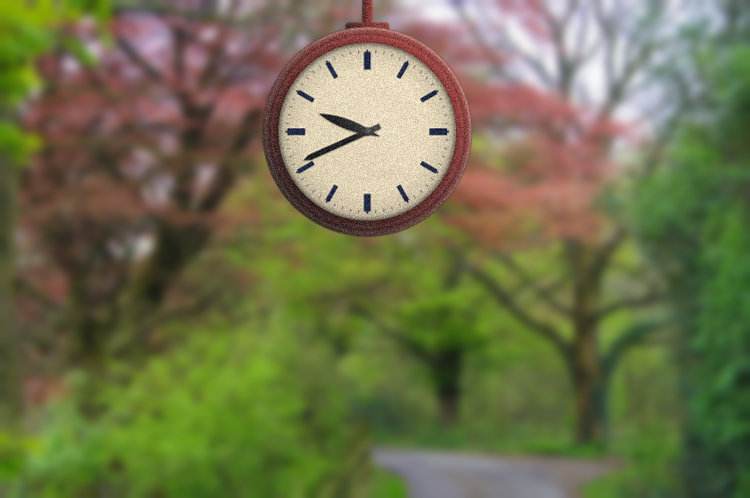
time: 9:41
